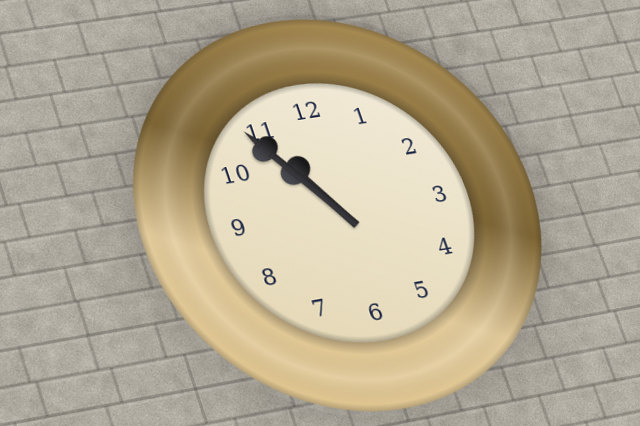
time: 10:54
